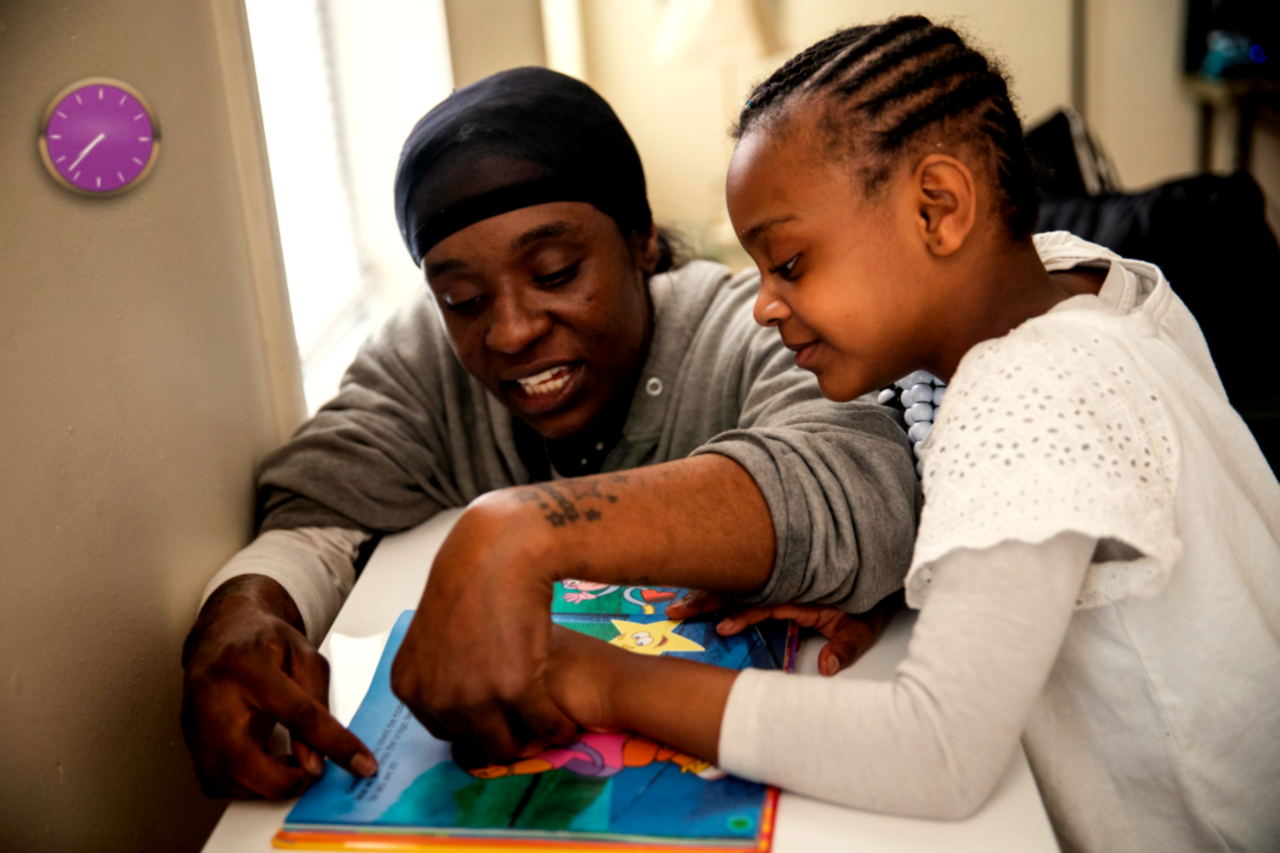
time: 7:37
